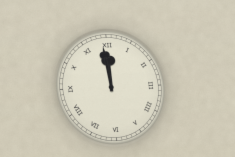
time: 11:59
